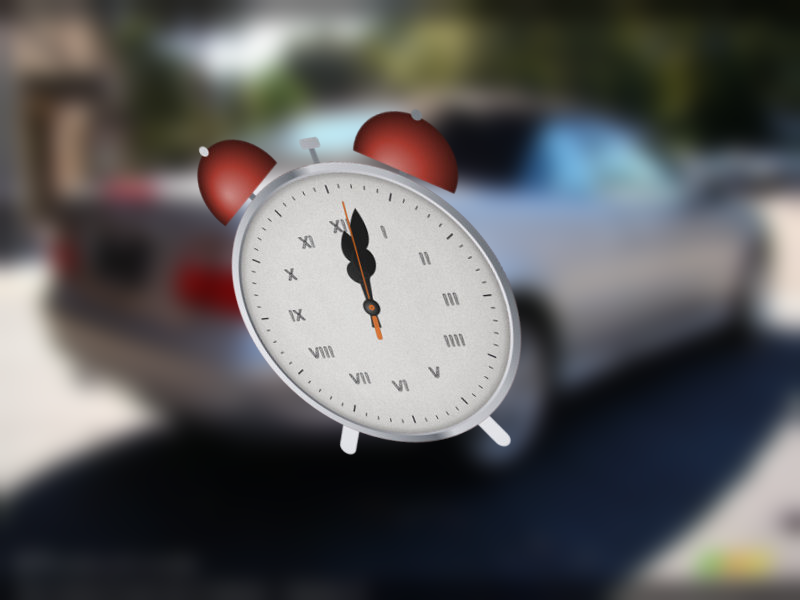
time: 12:02:01
